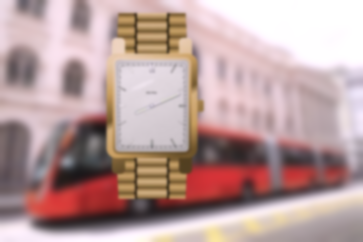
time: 8:11
